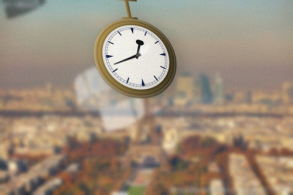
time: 12:42
